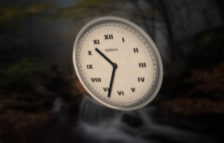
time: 10:34
